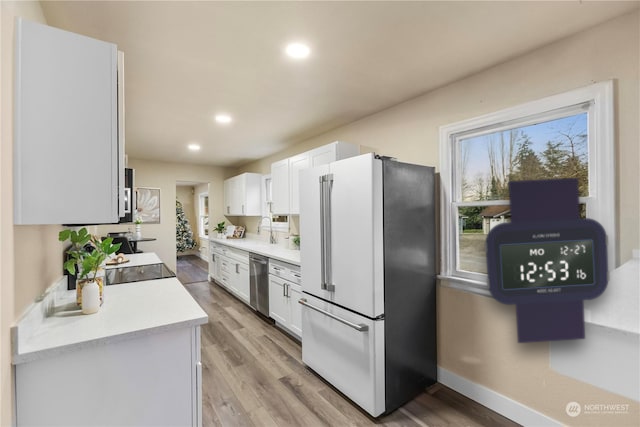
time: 12:53:16
